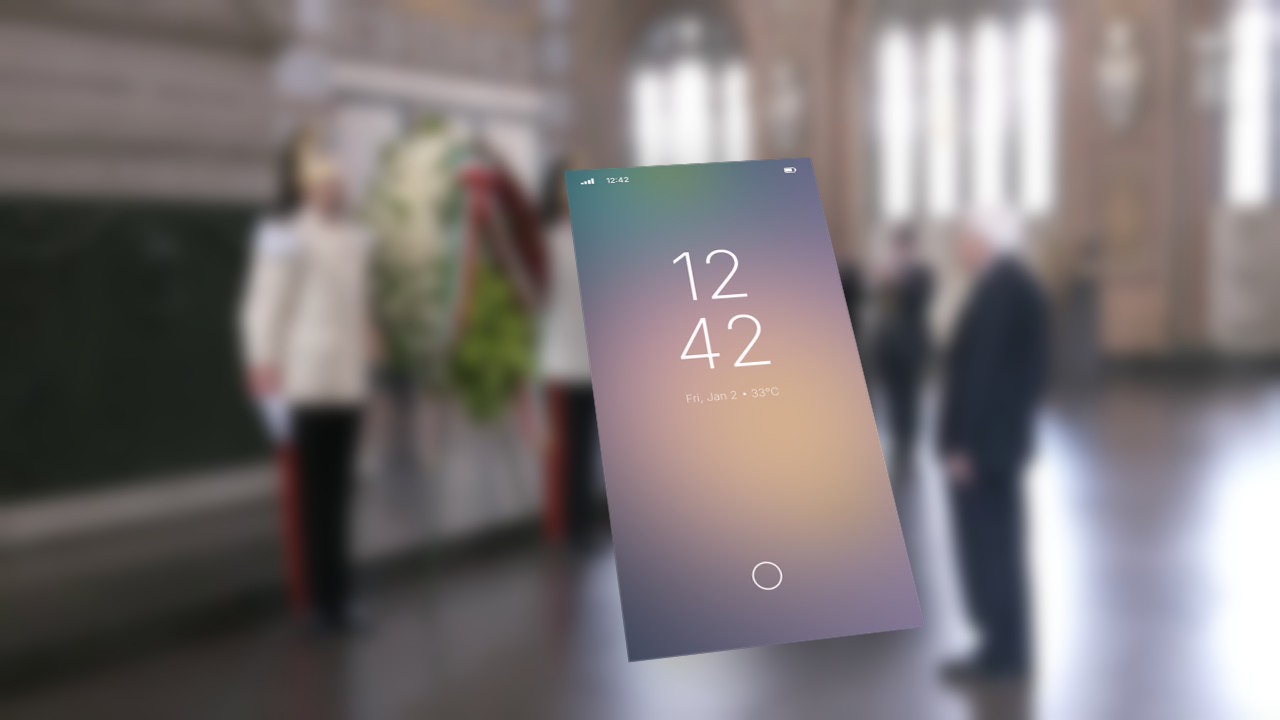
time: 12:42
